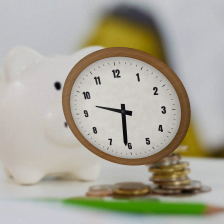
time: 9:31
